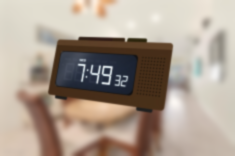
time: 7:49
